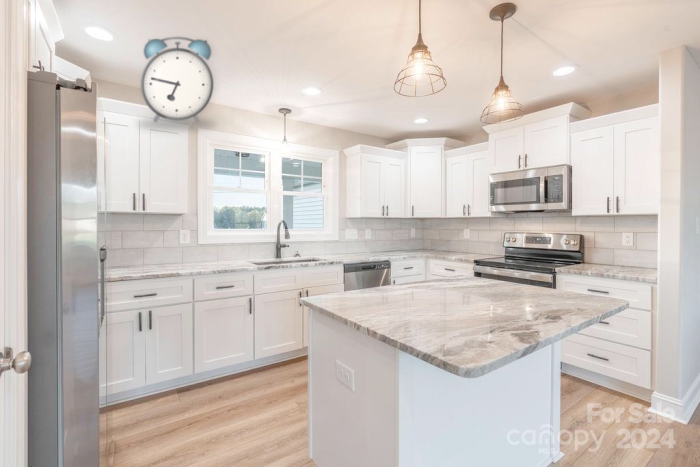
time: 6:47
